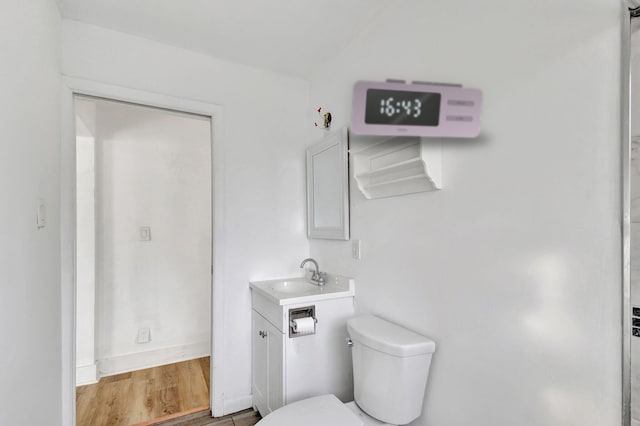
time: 16:43
